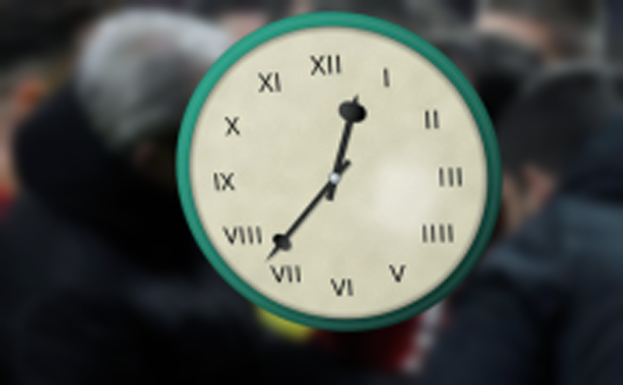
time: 12:37
